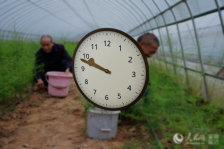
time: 9:48
